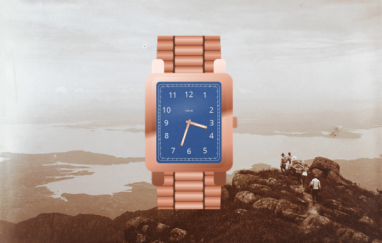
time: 3:33
